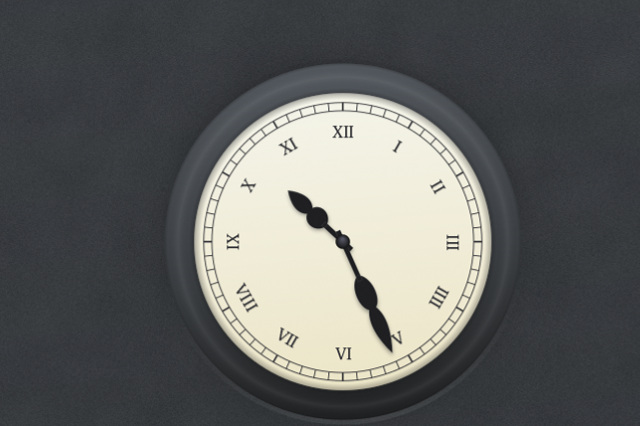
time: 10:26
